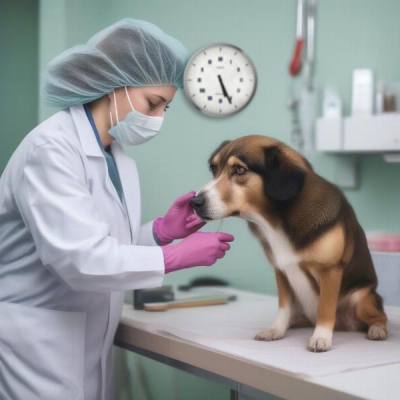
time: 5:26
